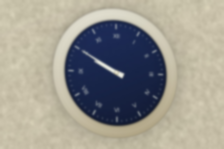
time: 9:50
